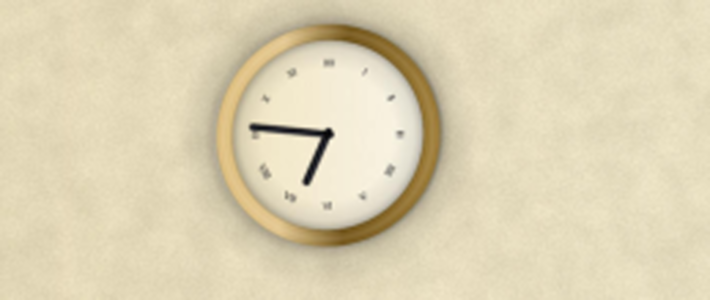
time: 6:46
